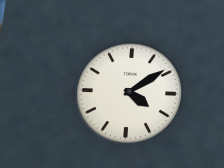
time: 4:09
